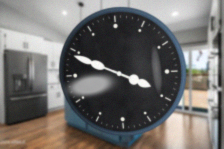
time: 3:49
